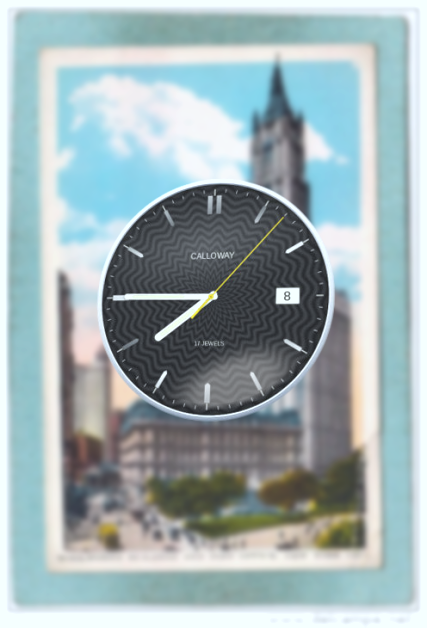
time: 7:45:07
